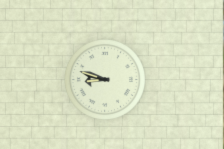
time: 8:48
